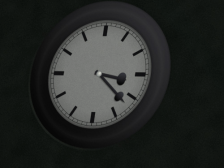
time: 3:22
